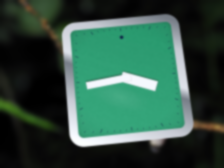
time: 3:44
